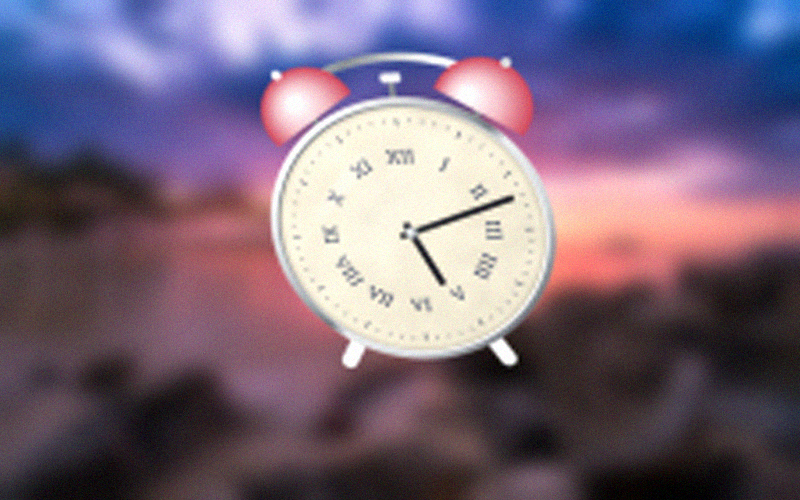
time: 5:12
